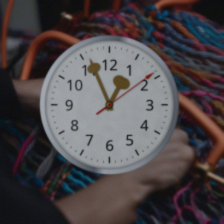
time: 12:56:09
